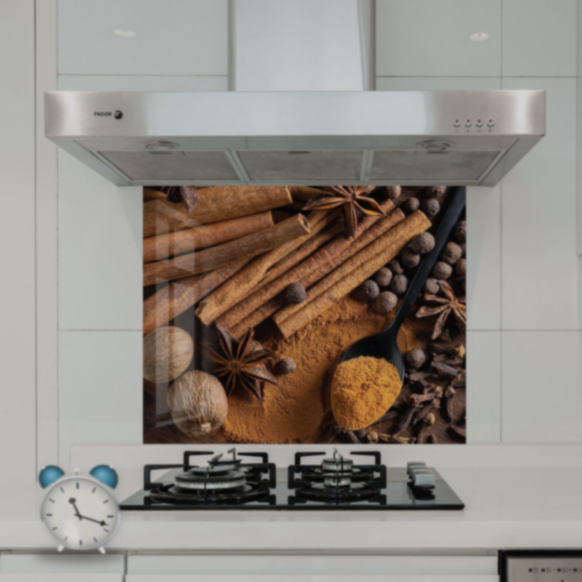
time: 11:18
